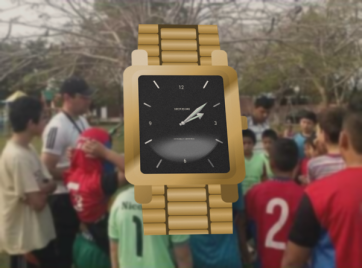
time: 2:08
